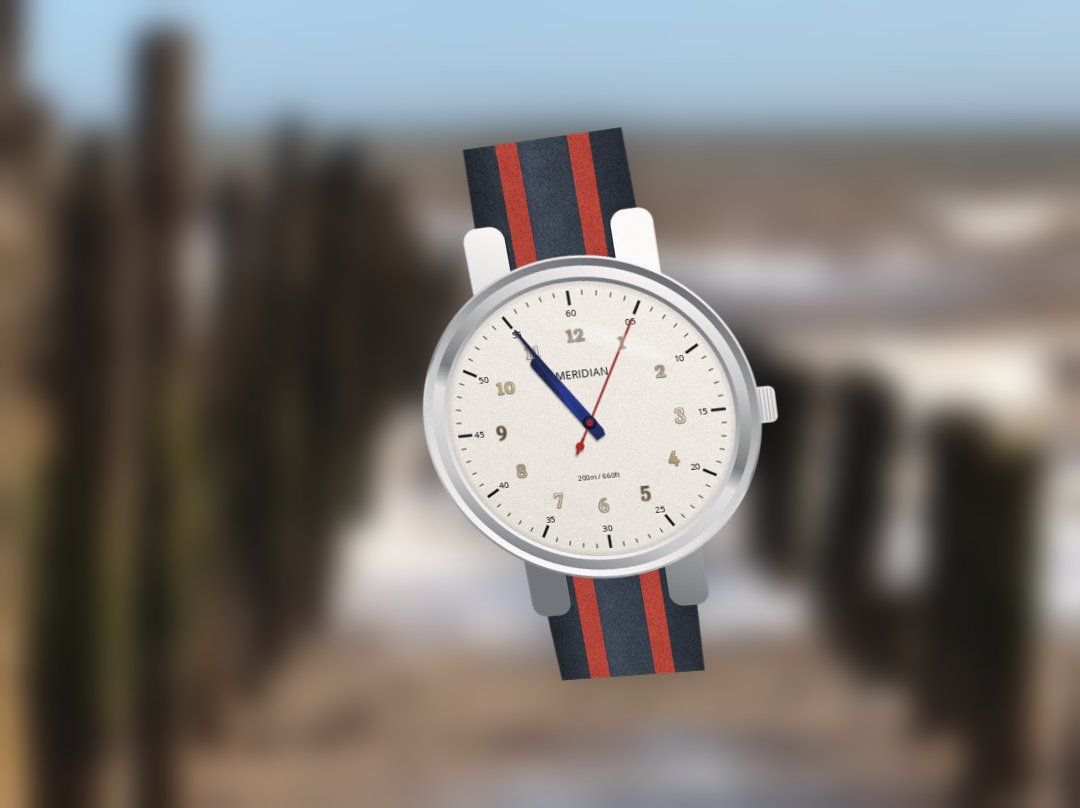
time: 10:55:05
